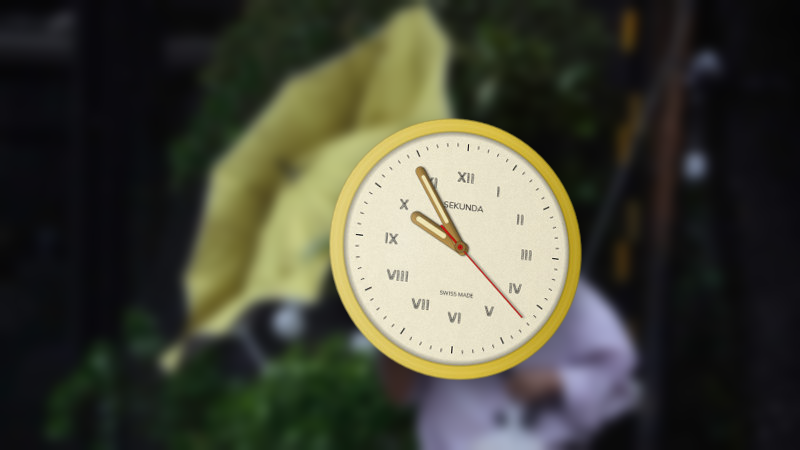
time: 9:54:22
